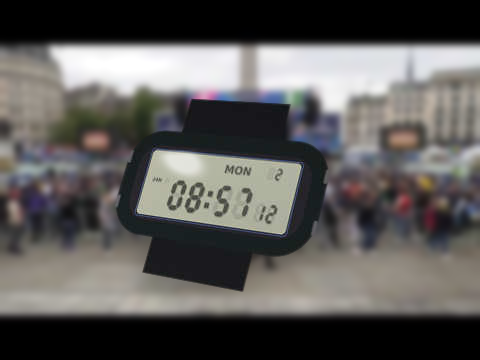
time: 8:57:12
